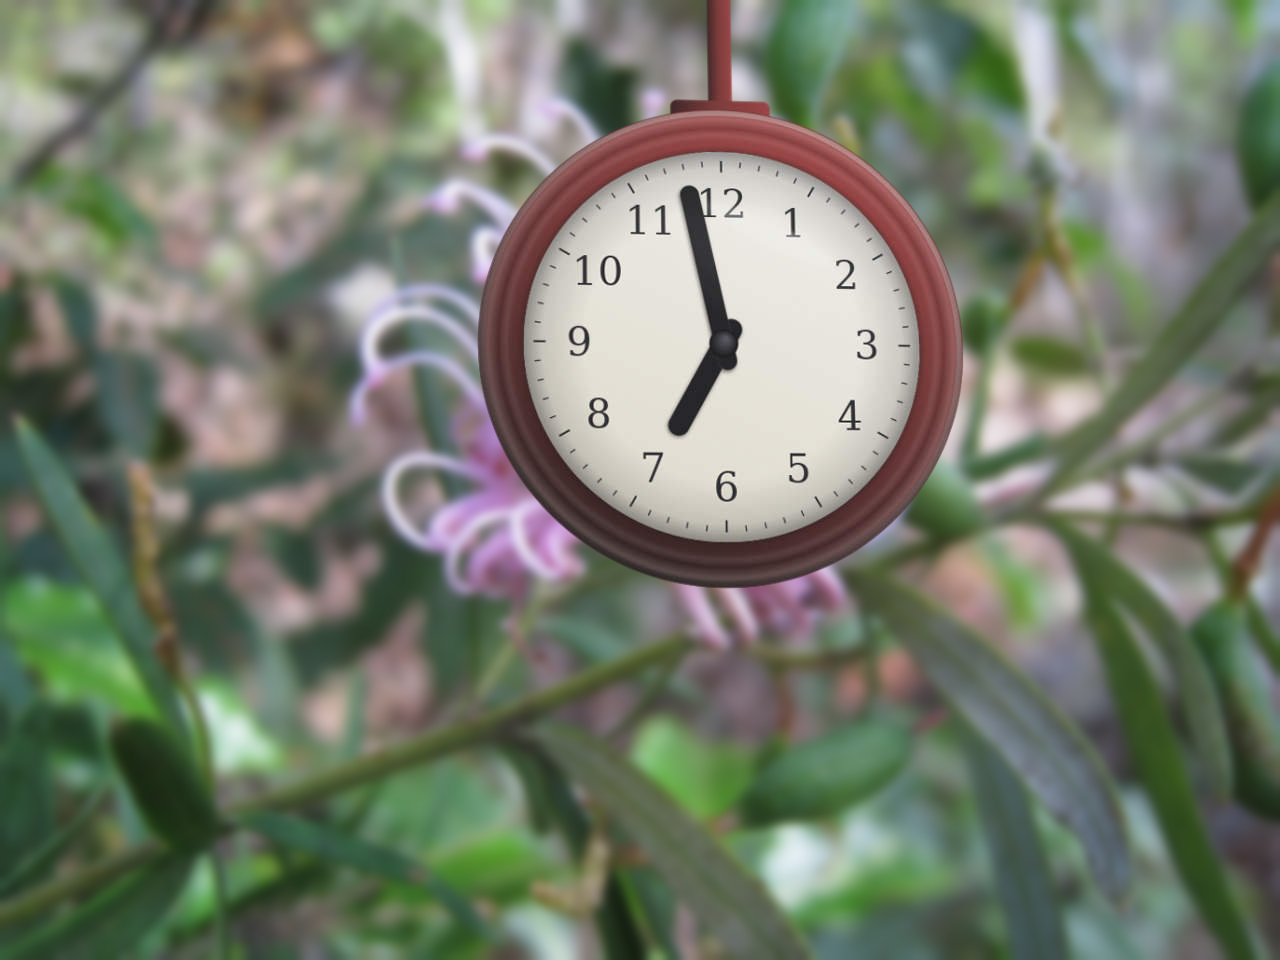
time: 6:58
